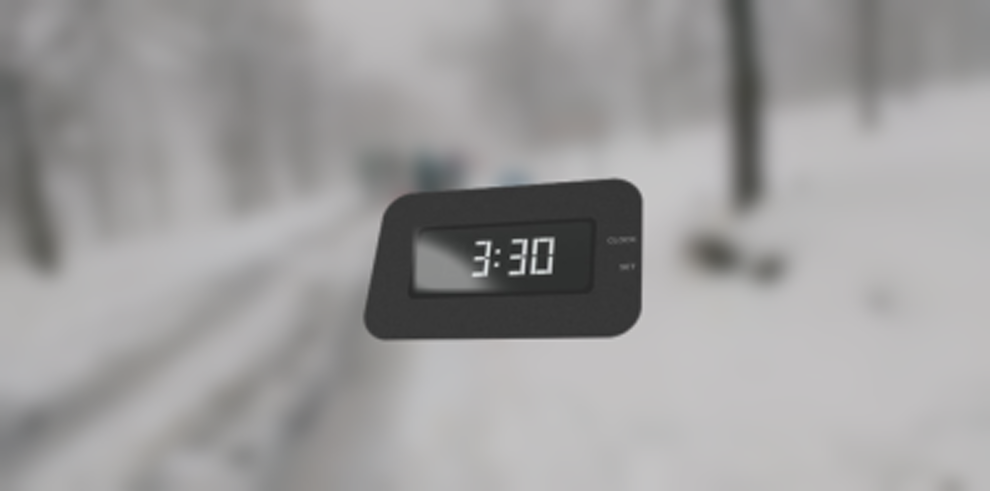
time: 3:30
